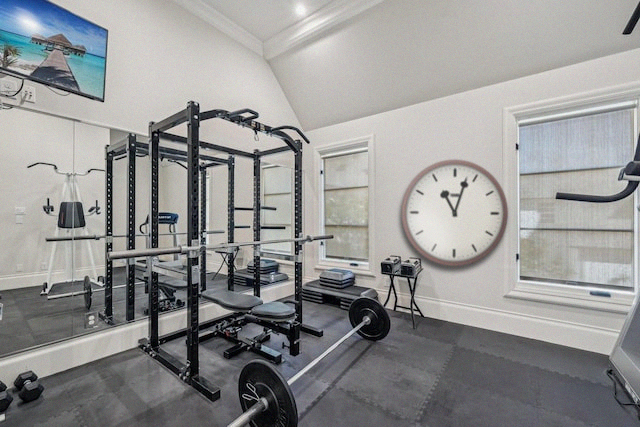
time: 11:03
